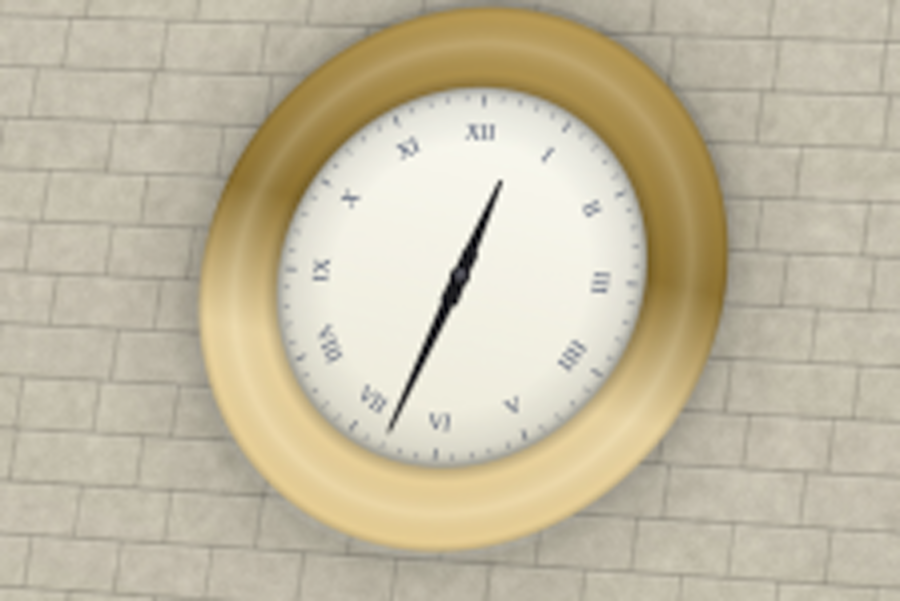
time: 12:33
